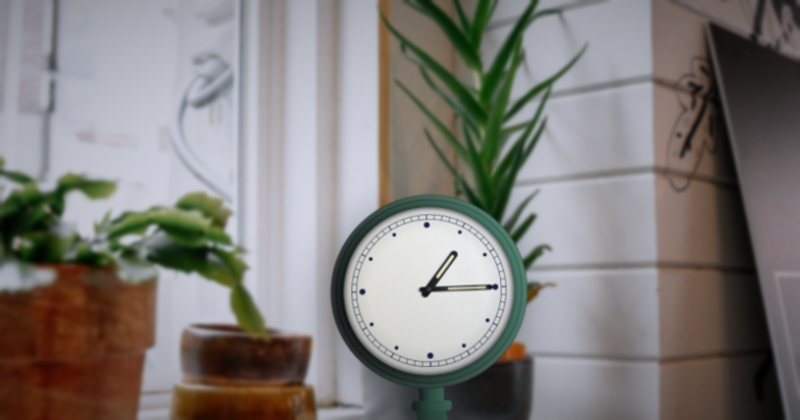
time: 1:15
